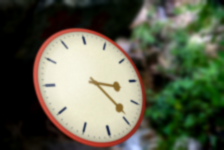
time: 3:24
